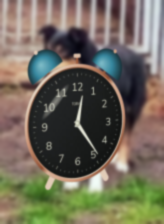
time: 12:24
